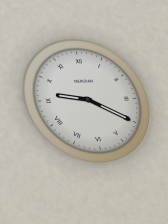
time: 9:20
